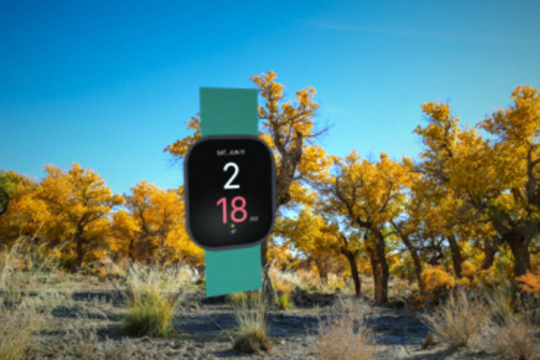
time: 2:18
